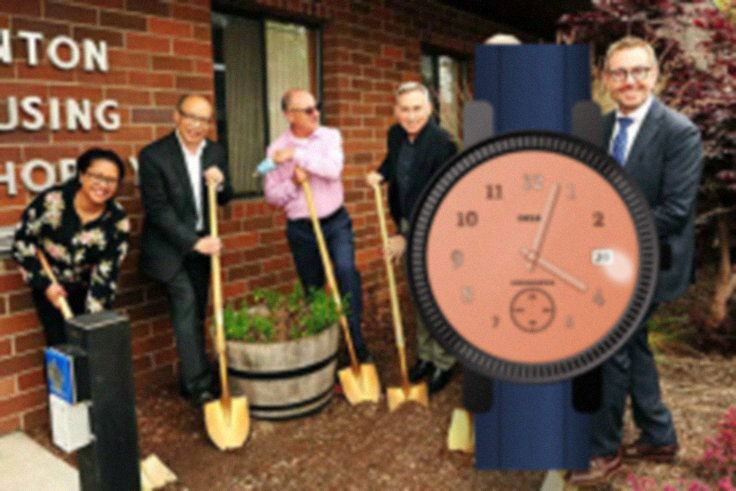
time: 4:03
